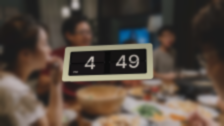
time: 4:49
